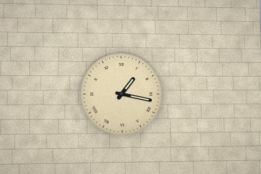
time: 1:17
